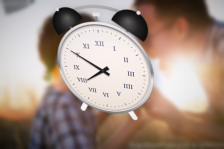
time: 7:50
